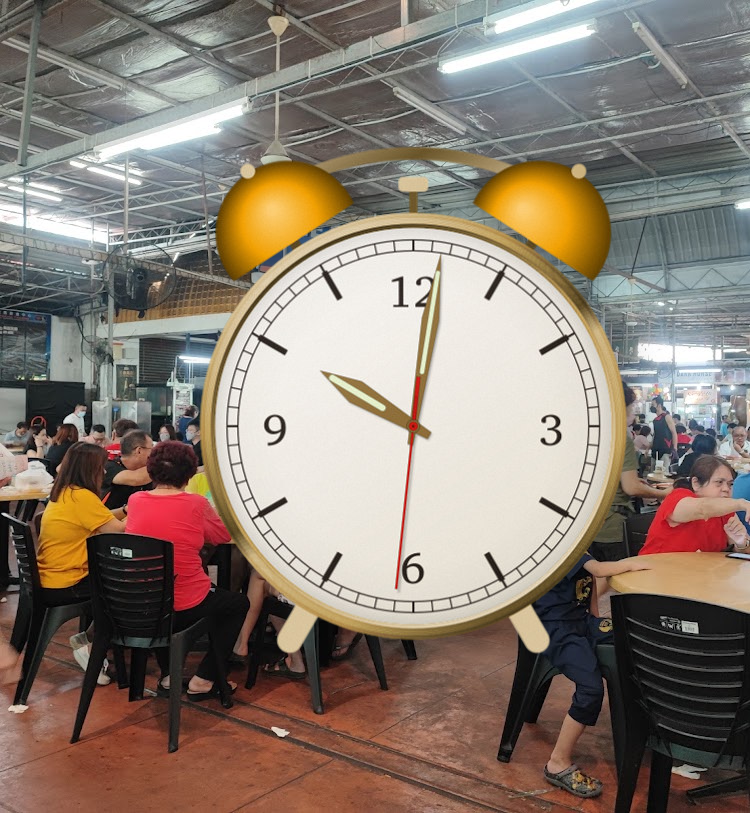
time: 10:01:31
